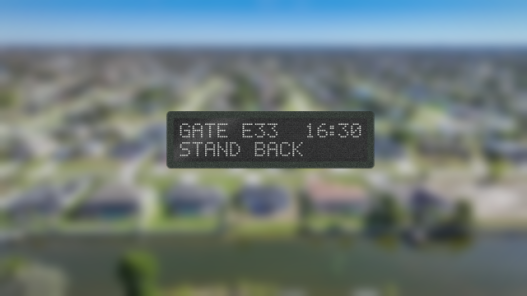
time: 16:30
